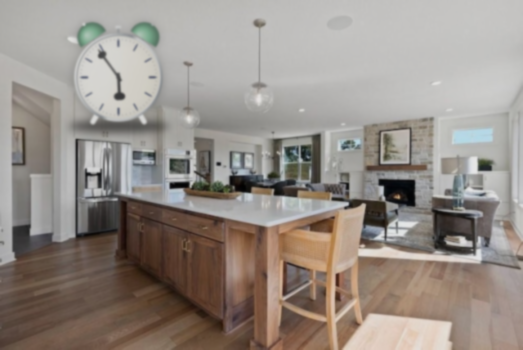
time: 5:54
